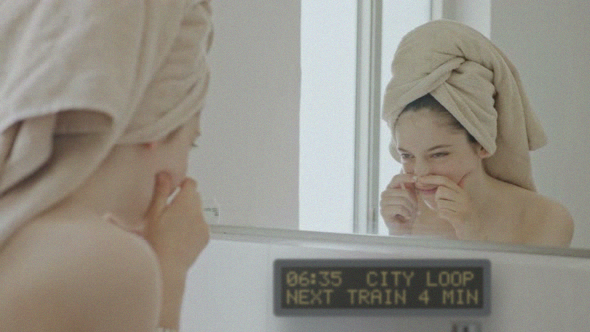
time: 6:35
